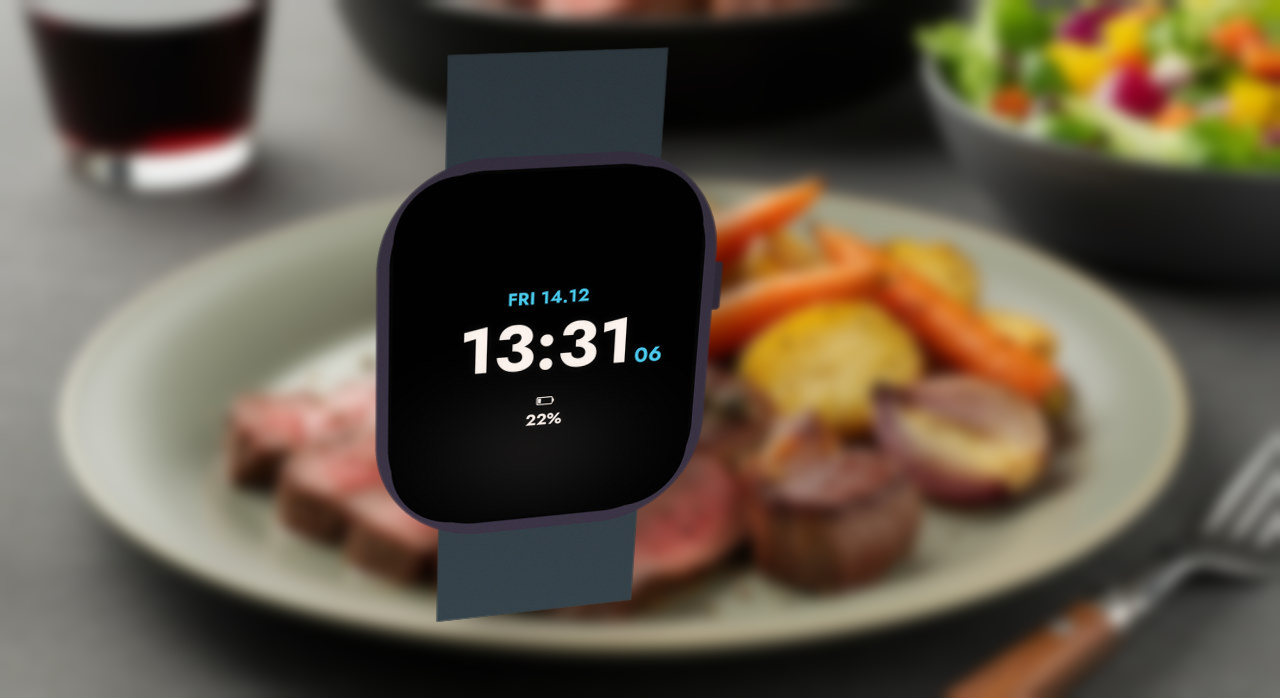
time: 13:31:06
